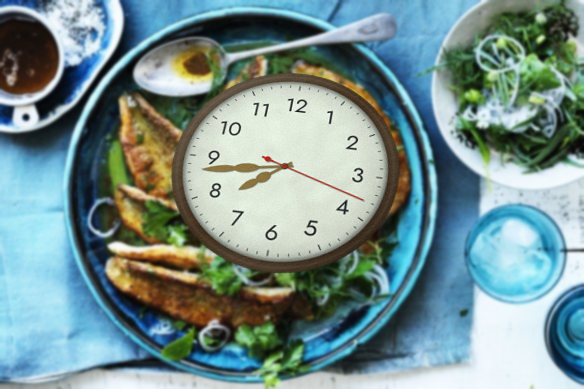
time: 7:43:18
